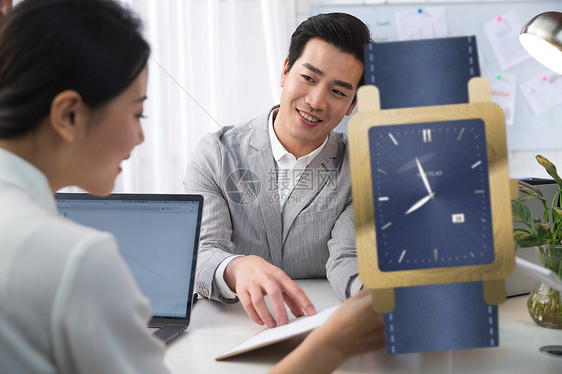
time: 7:57
